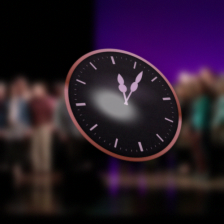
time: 12:07
